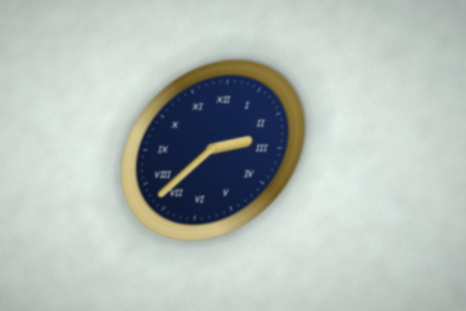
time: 2:37
